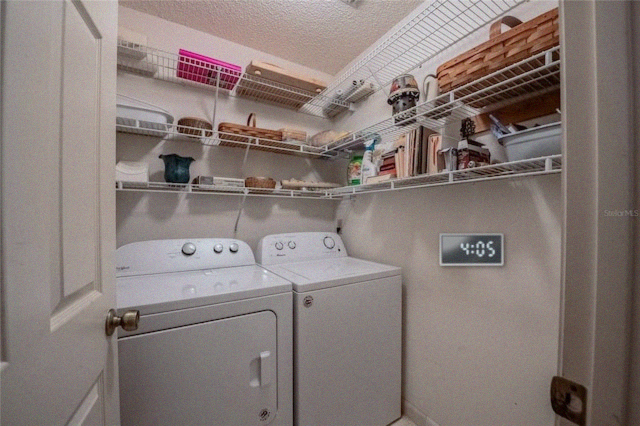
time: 4:05
